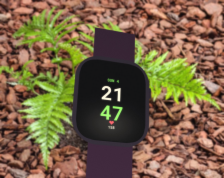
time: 21:47
